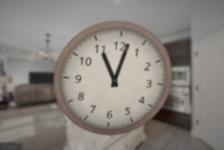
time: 11:02
